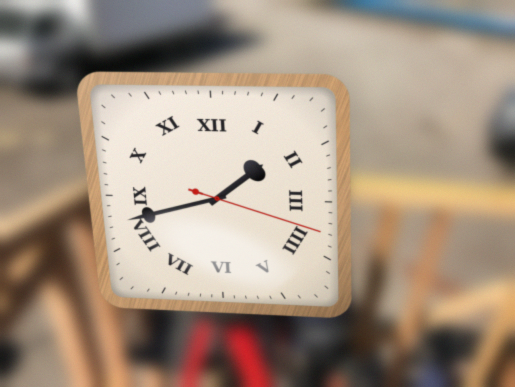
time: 1:42:18
